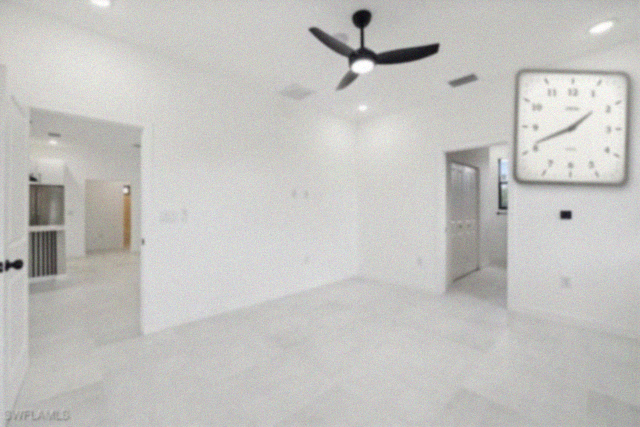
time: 1:41
